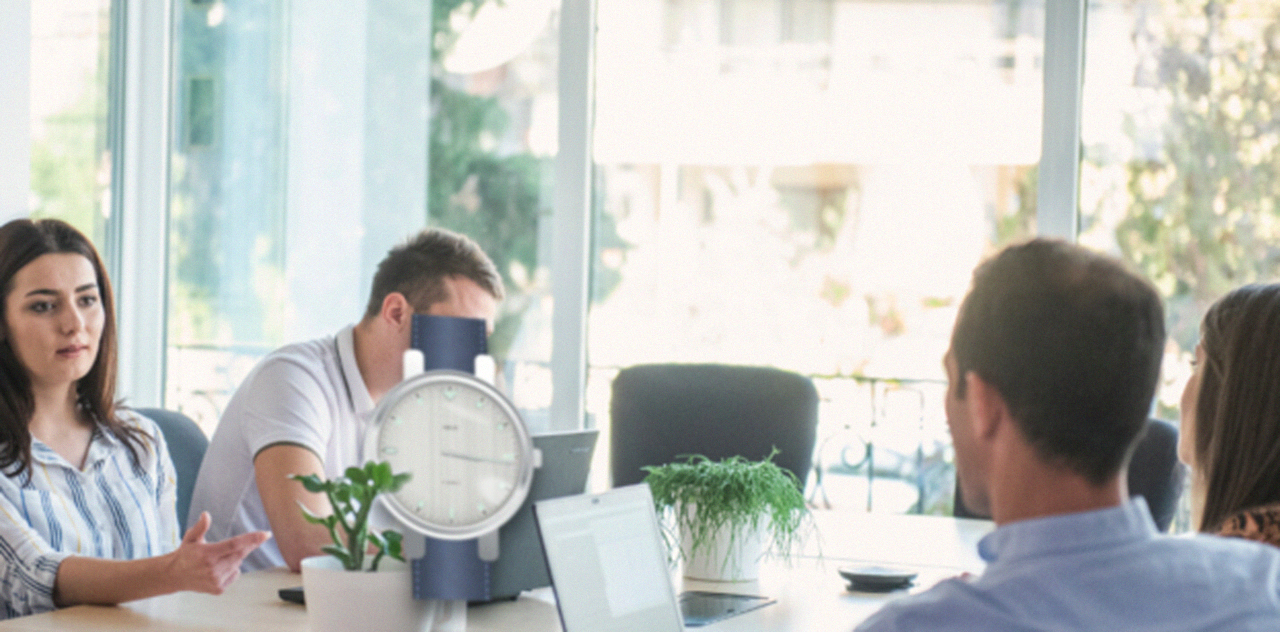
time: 3:16
